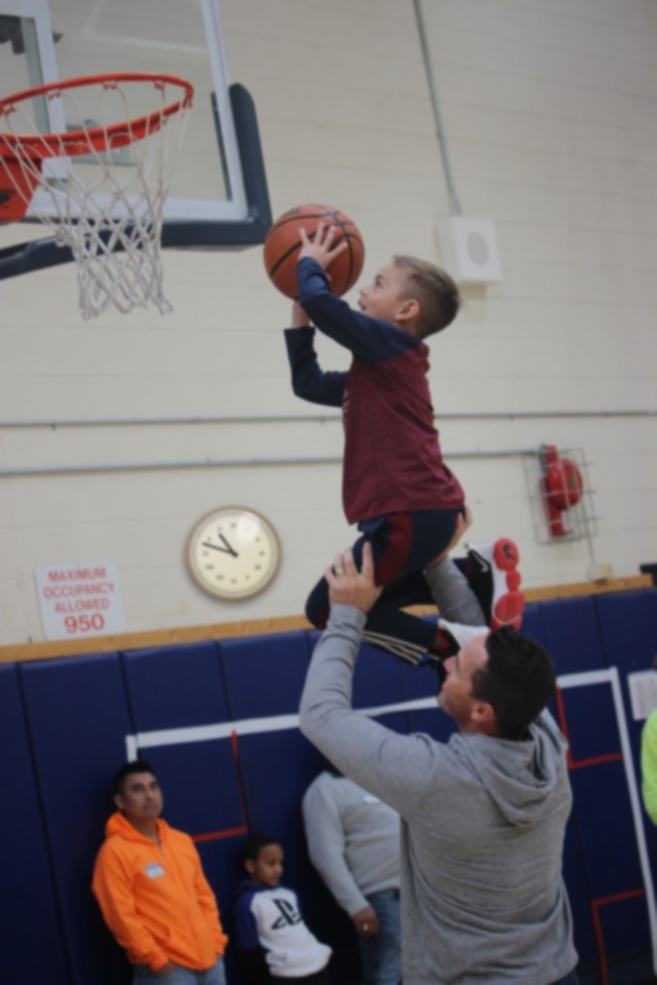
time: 10:48
